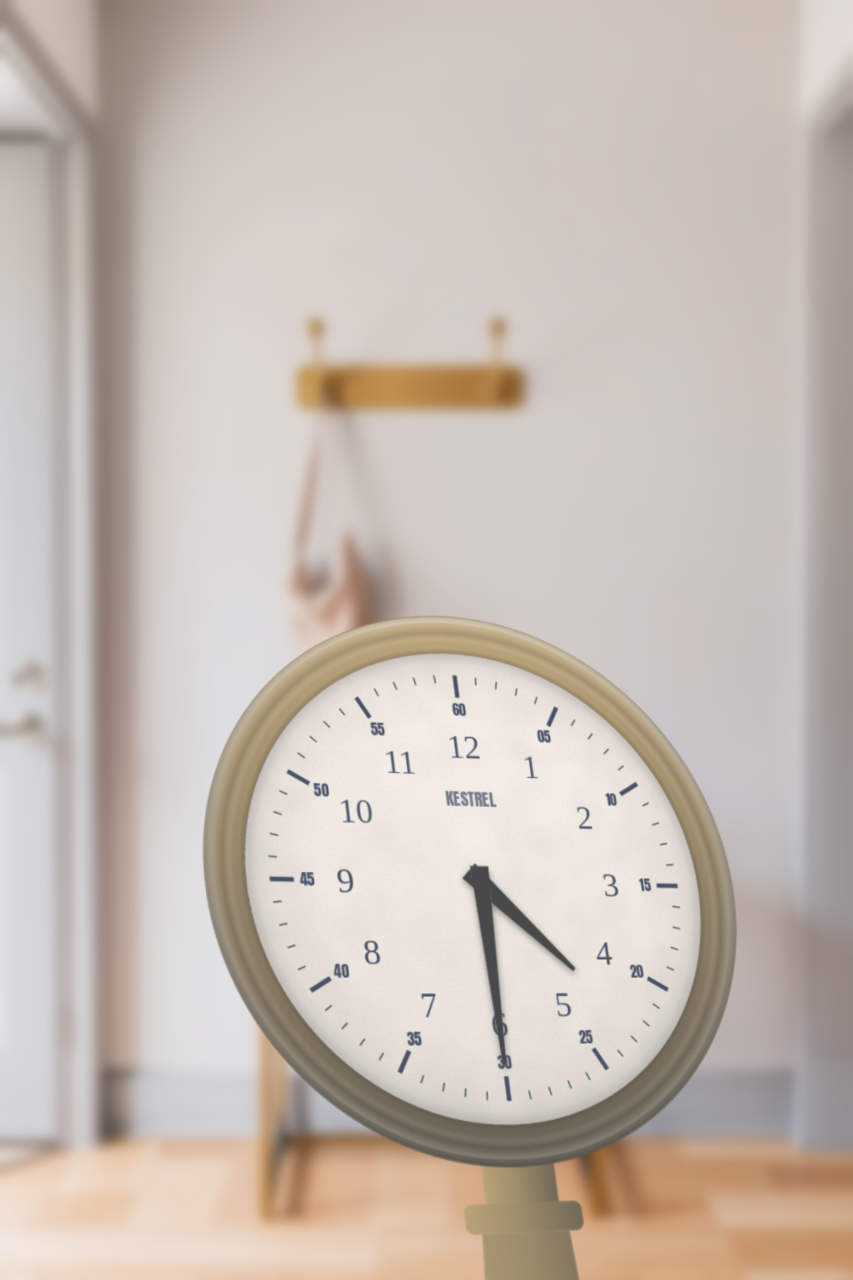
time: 4:30
